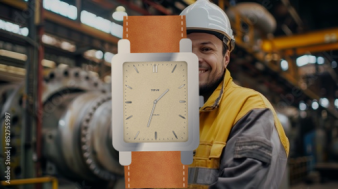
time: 1:33
